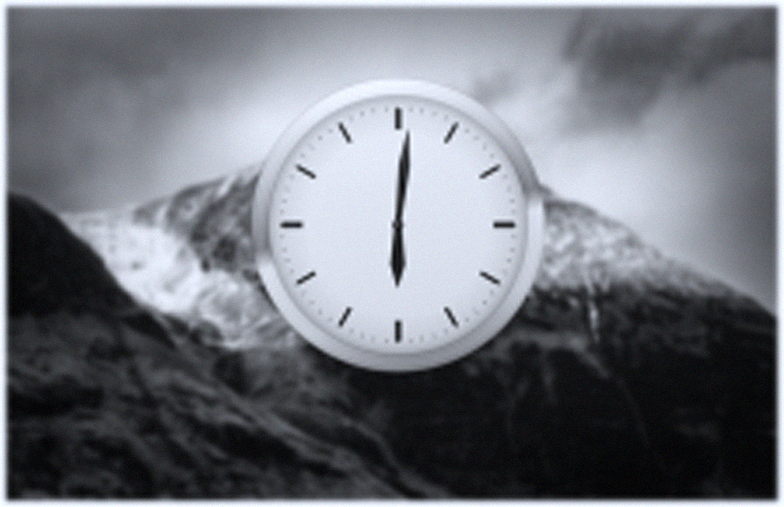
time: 6:01
